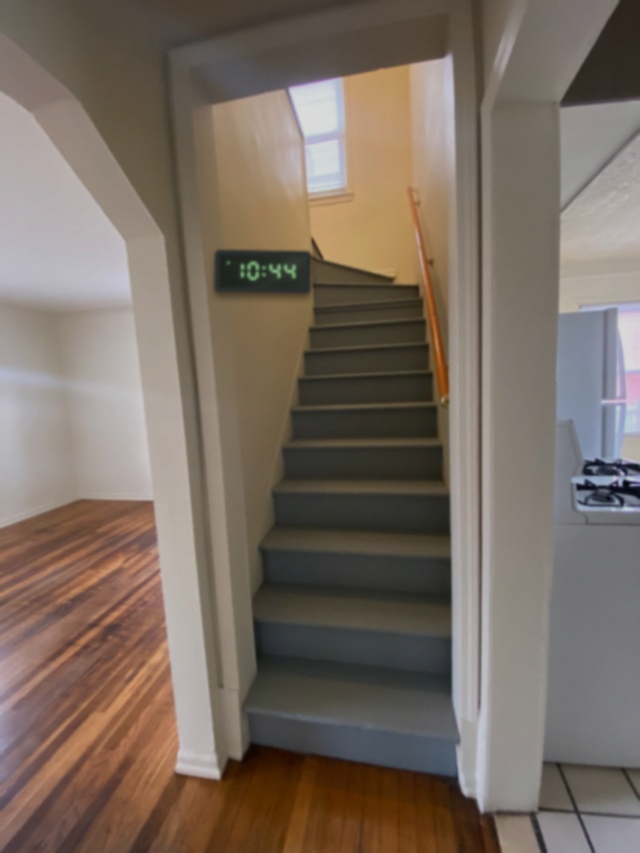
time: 10:44
